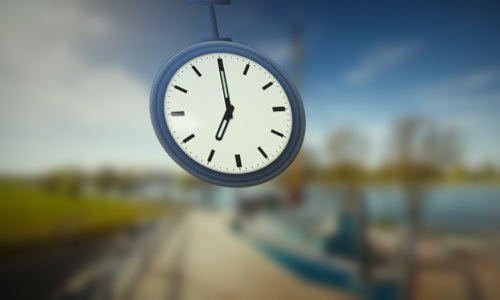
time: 7:00
